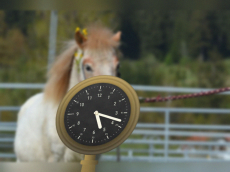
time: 5:18
